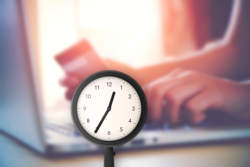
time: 12:35
